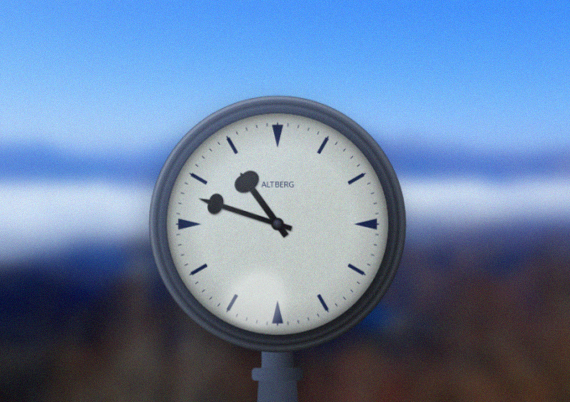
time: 10:48
